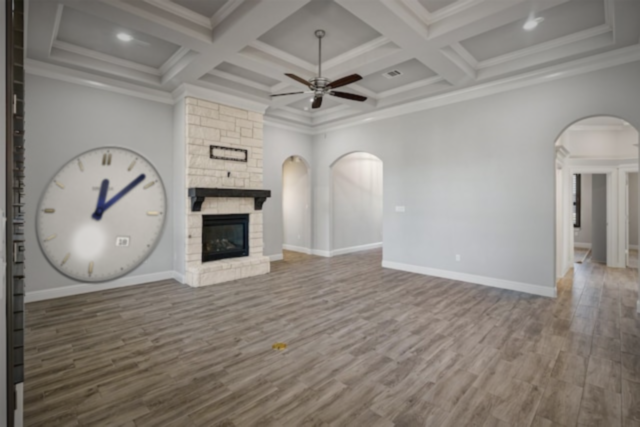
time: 12:08
